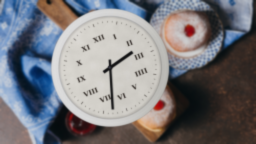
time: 2:33
